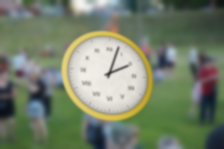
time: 2:03
